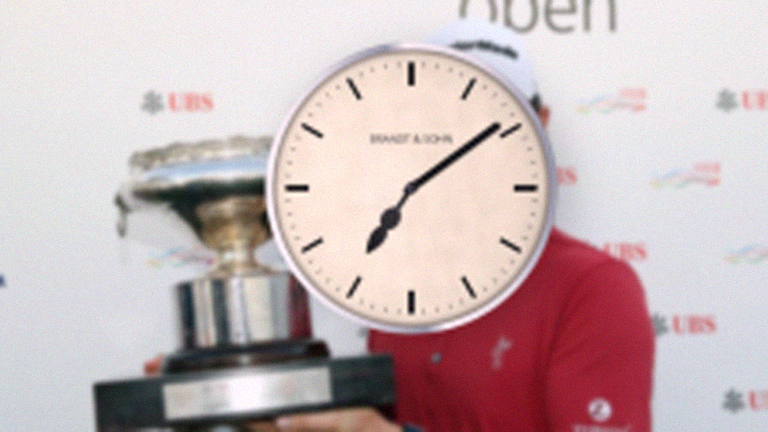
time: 7:09
